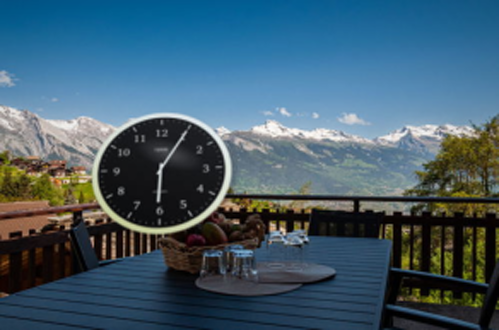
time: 6:05
